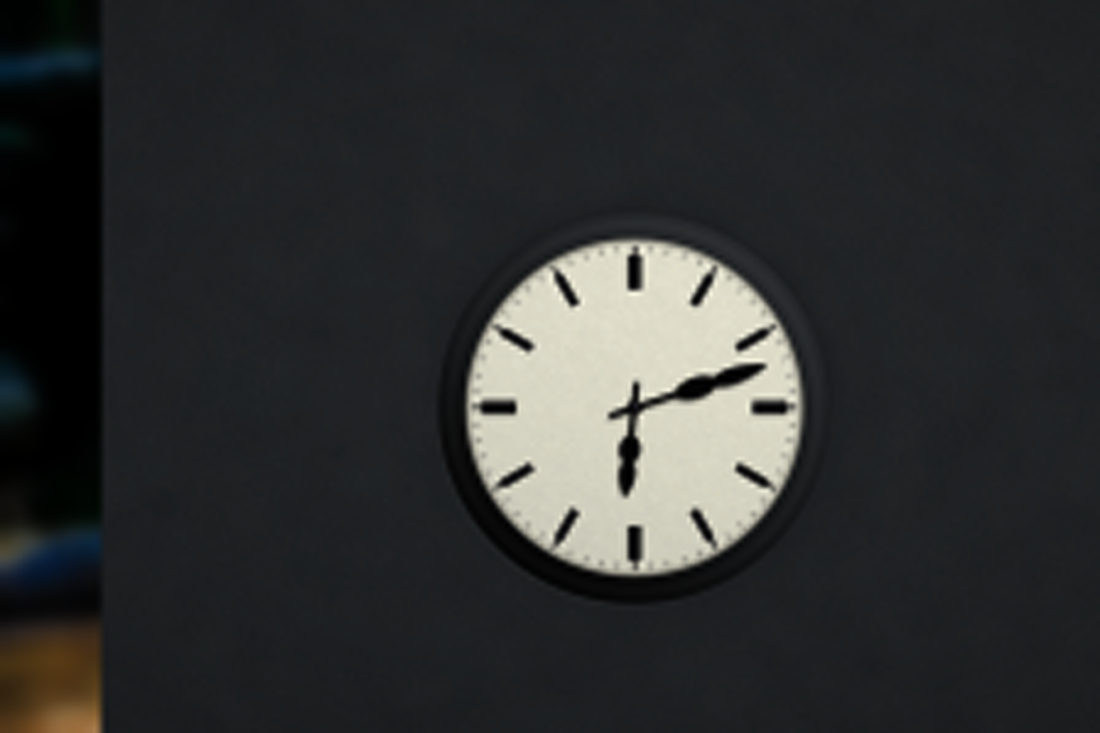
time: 6:12
